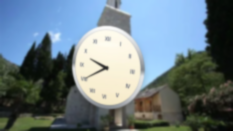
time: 9:40
